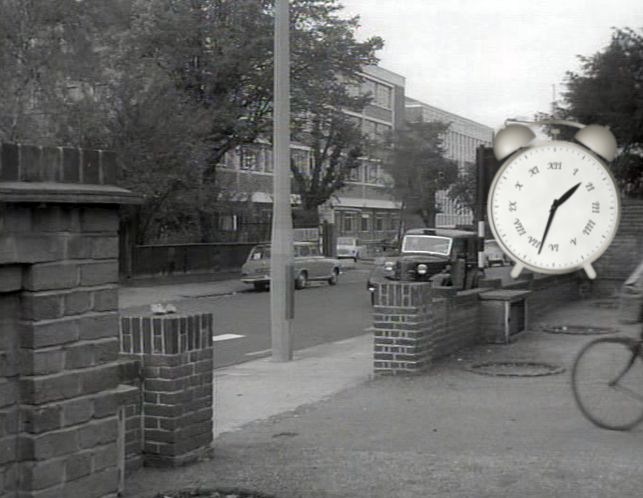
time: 1:33
